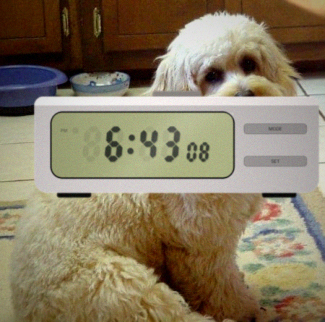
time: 6:43:08
